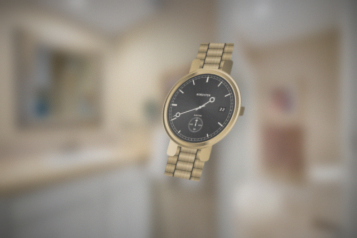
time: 1:41
